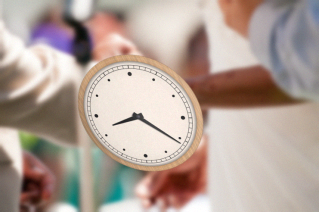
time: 8:21
